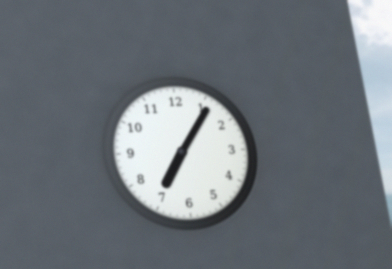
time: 7:06
